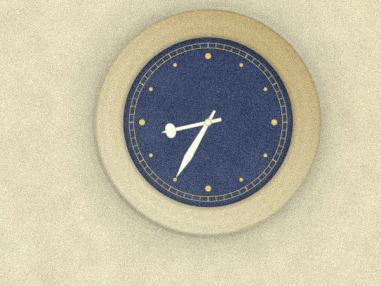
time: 8:35
